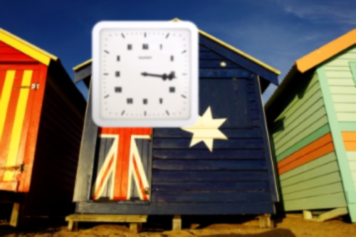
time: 3:16
